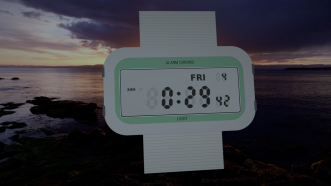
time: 0:29:42
